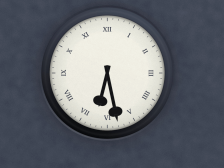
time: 6:28
